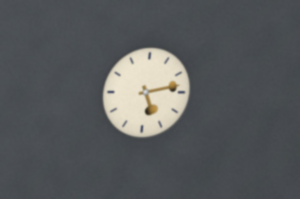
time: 5:13
